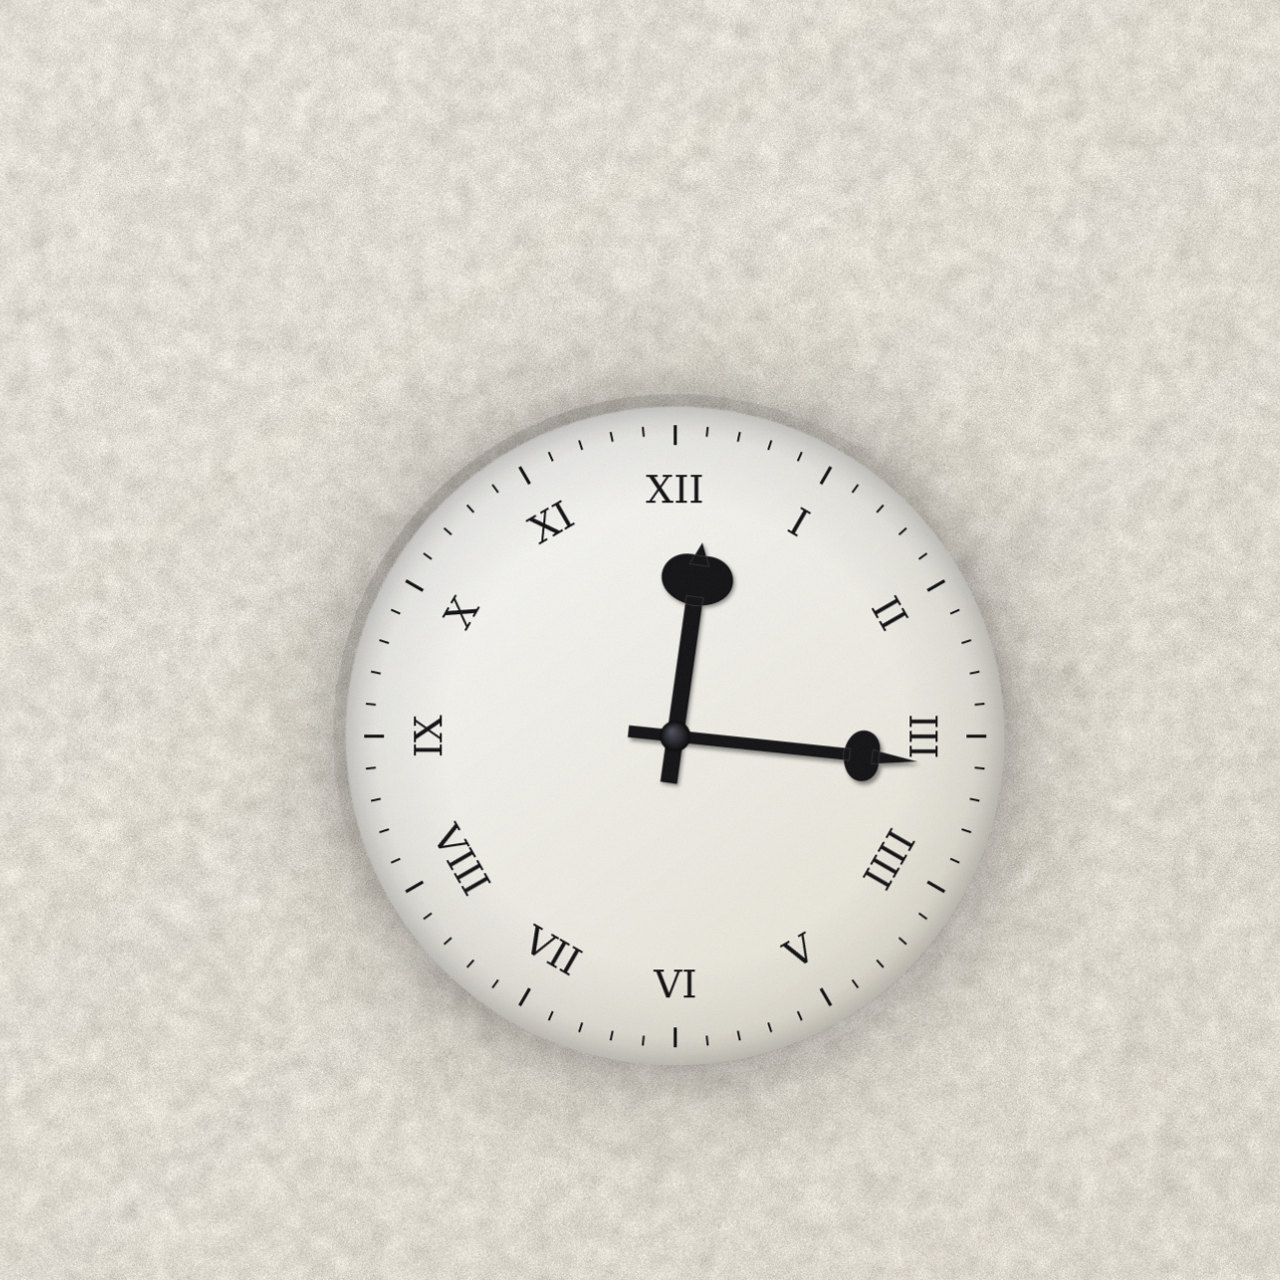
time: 12:16
